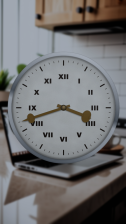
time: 3:42
